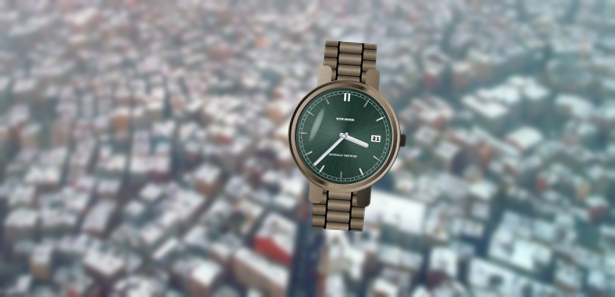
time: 3:37
